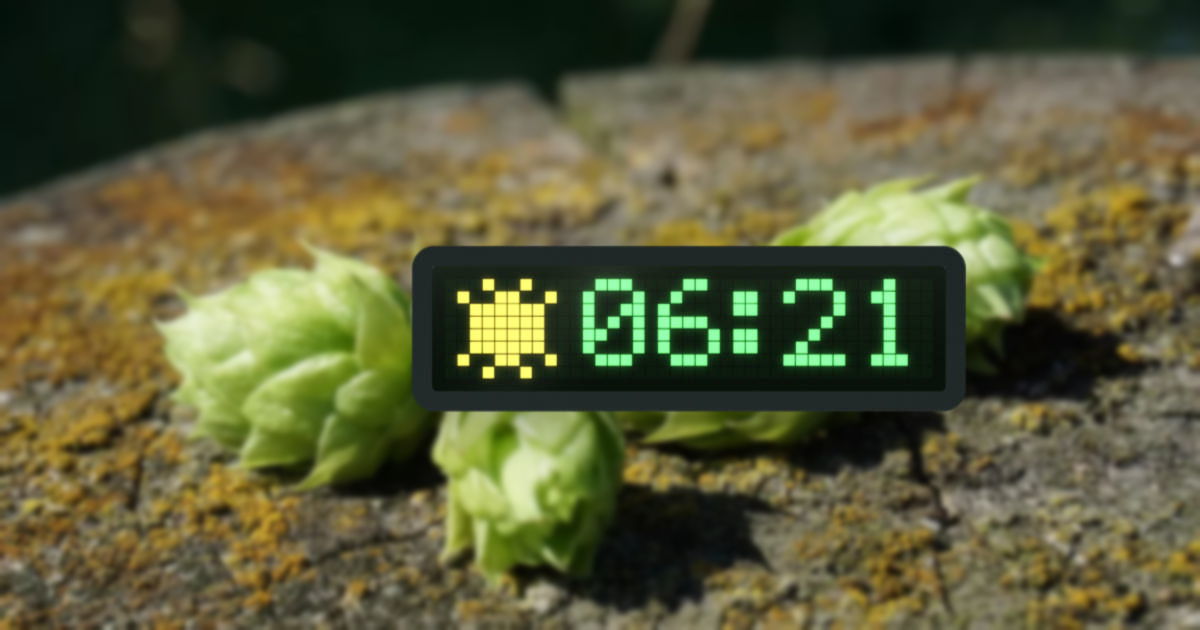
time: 6:21
